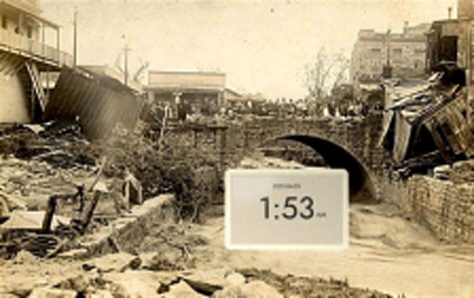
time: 1:53
